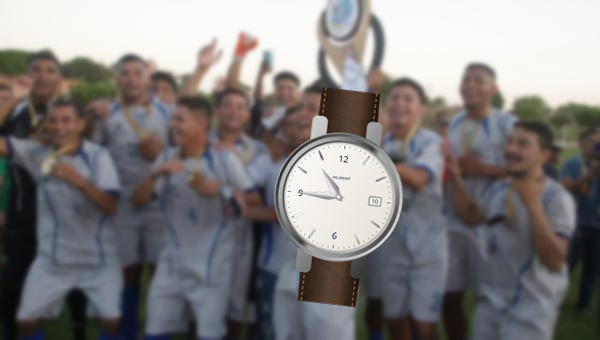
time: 10:45
